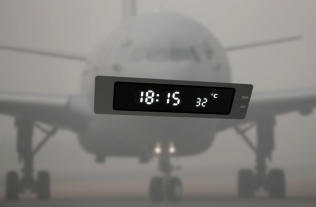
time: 18:15
